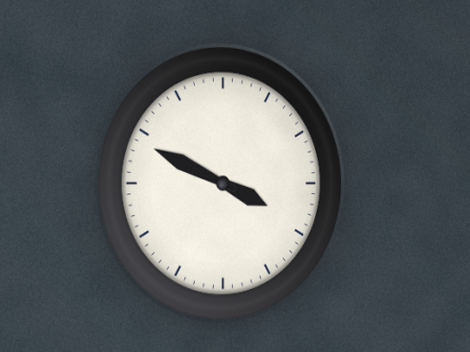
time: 3:49
